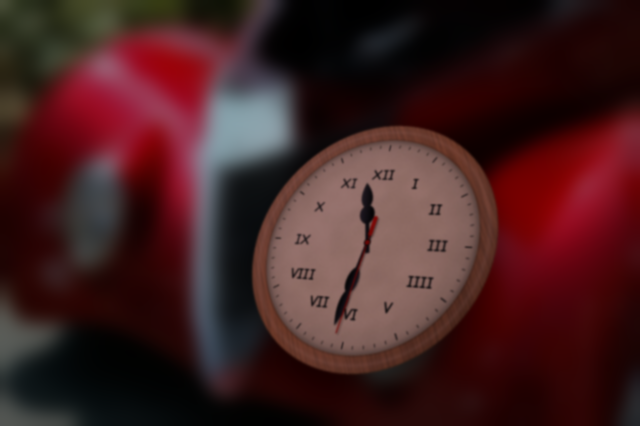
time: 11:31:31
